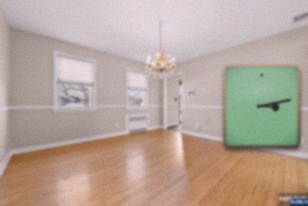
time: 3:13
